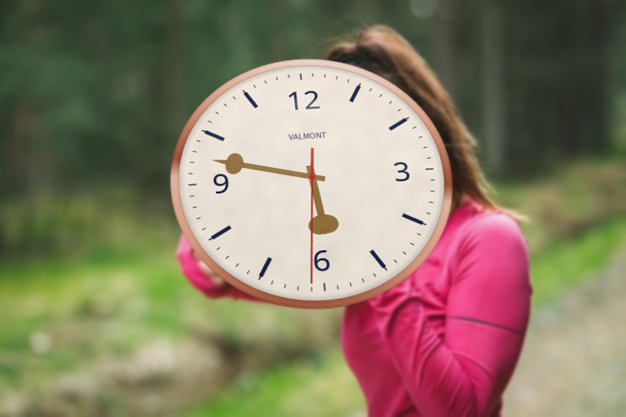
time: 5:47:31
